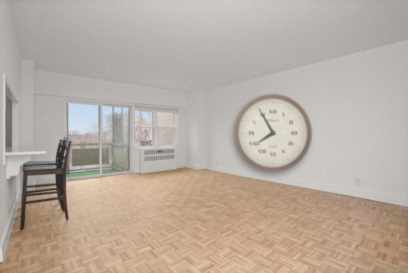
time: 7:55
